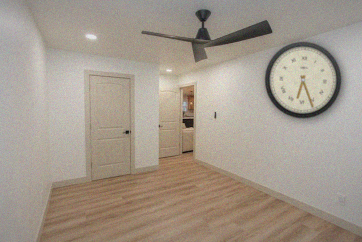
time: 6:26
